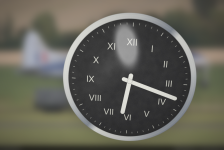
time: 6:18
